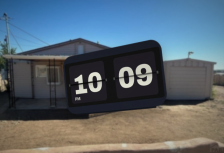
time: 10:09
